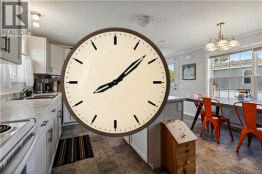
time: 8:08
